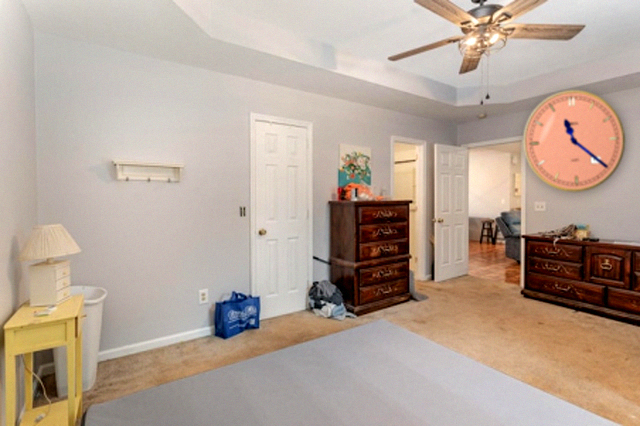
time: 11:22
